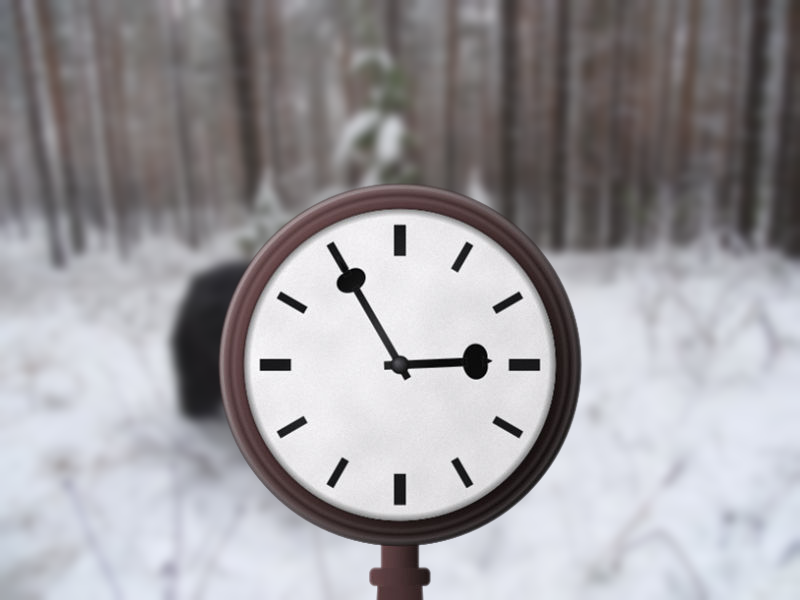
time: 2:55
